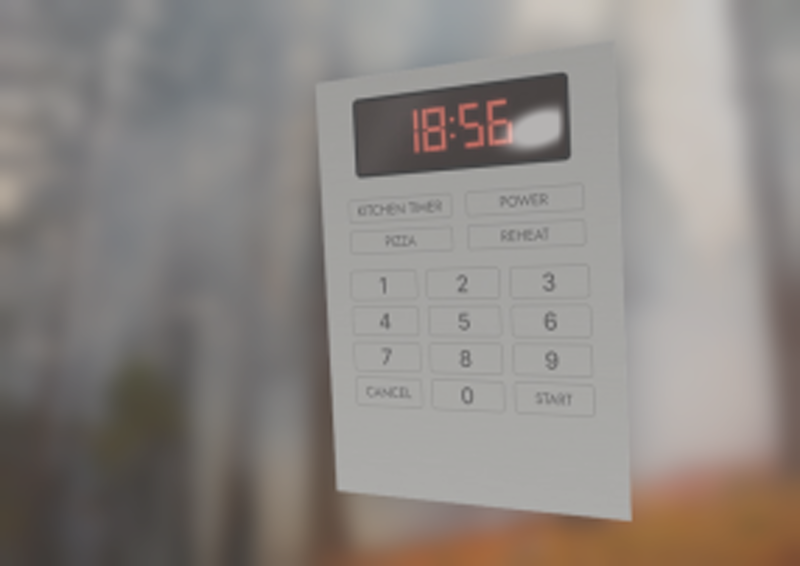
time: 18:56
